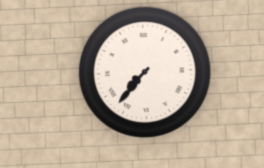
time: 7:37
